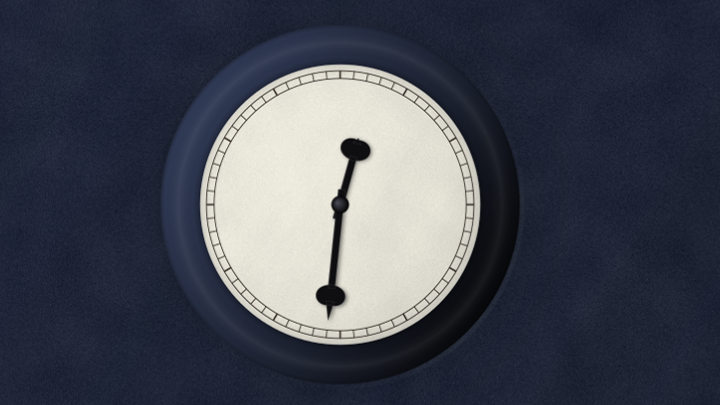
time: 12:31
